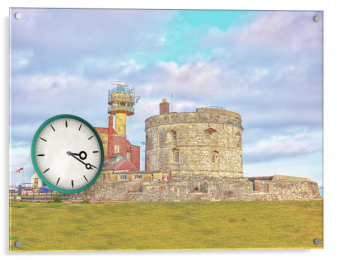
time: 3:21
